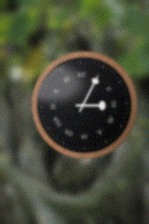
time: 3:05
